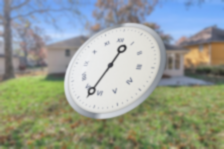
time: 12:33
